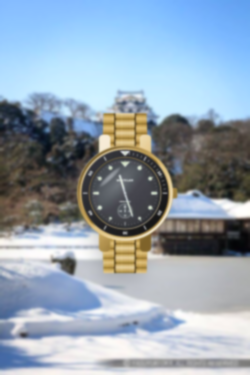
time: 11:27
